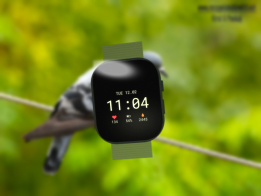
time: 11:04
